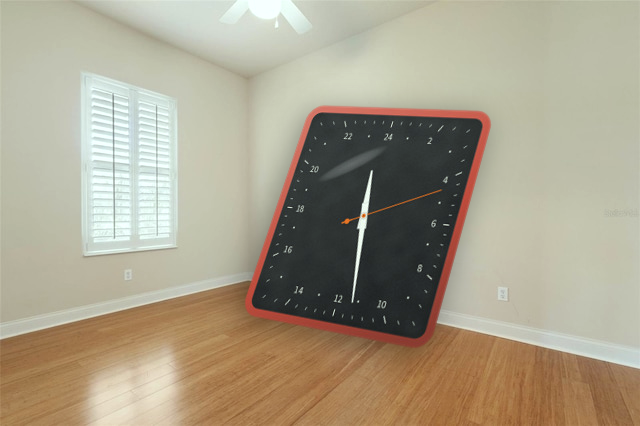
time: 23:28:11
